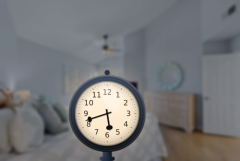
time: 5:42
